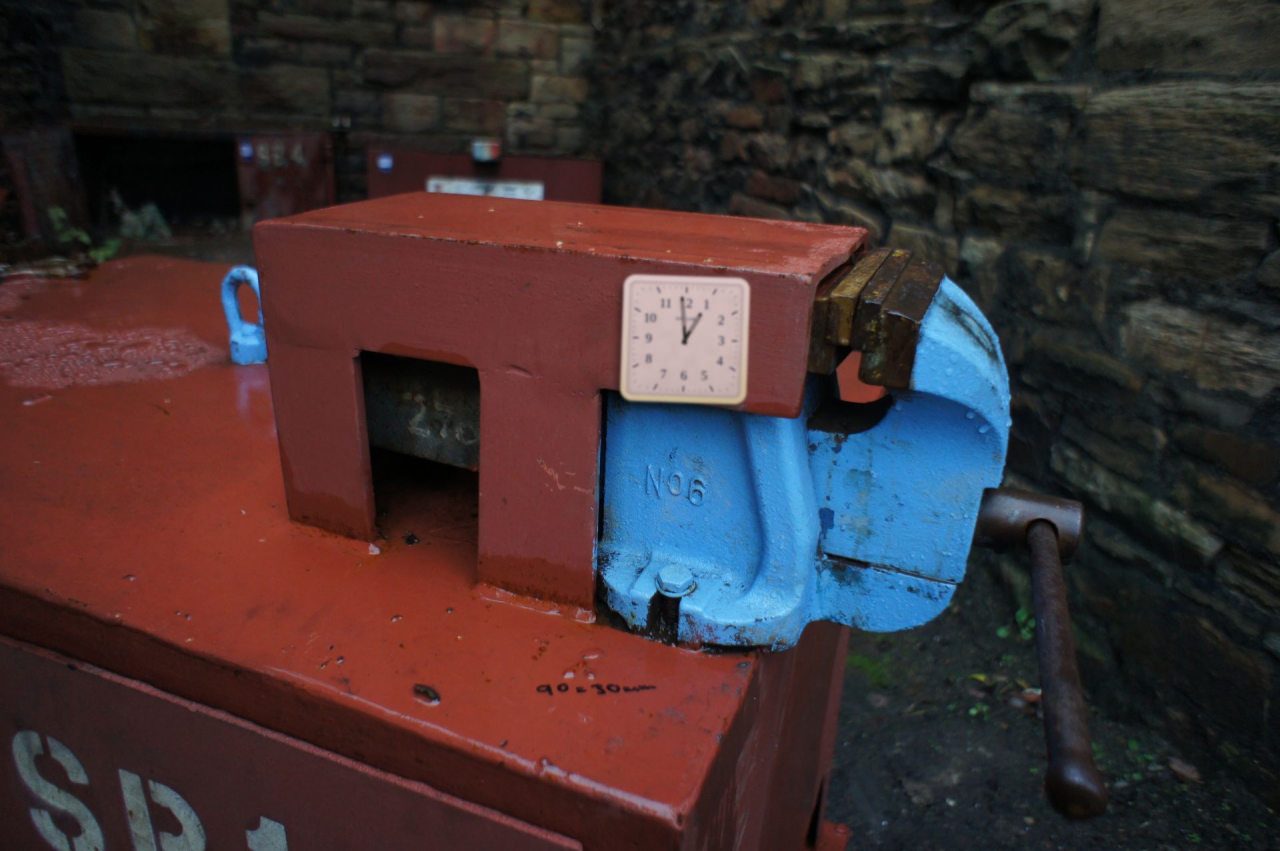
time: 12:59
